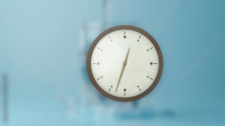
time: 12:33
